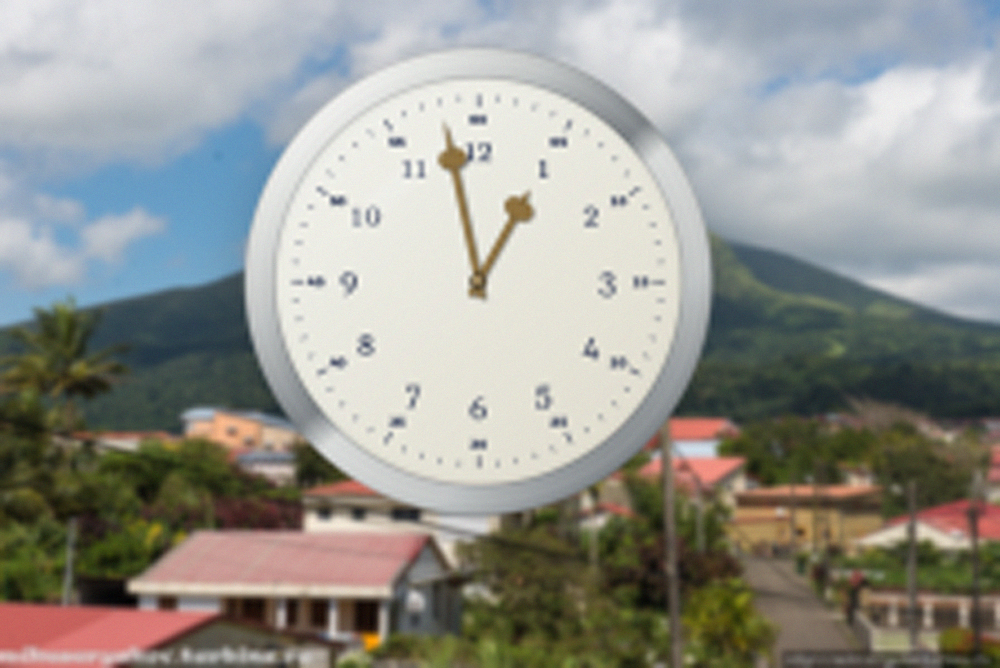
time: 12:58
